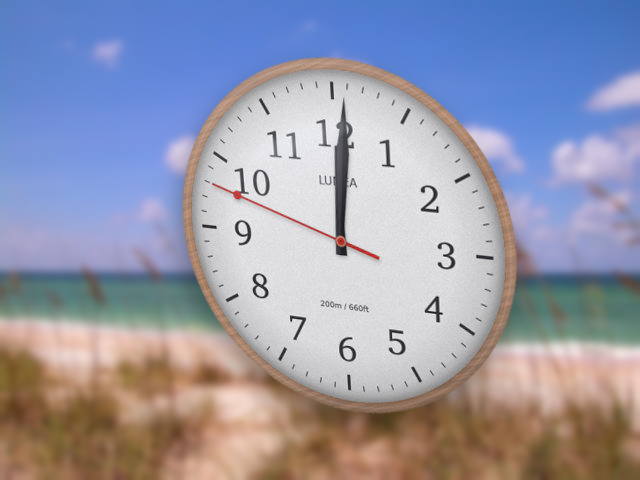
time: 12:00:48
